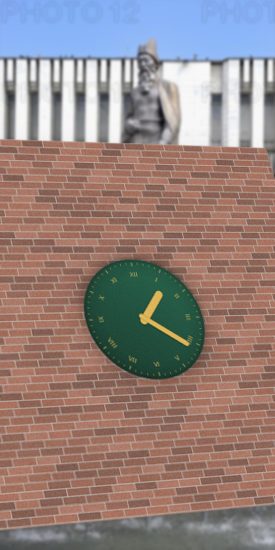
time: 1:21
